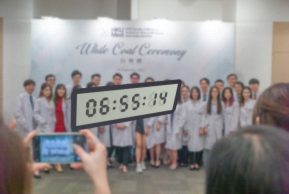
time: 6:55:14
